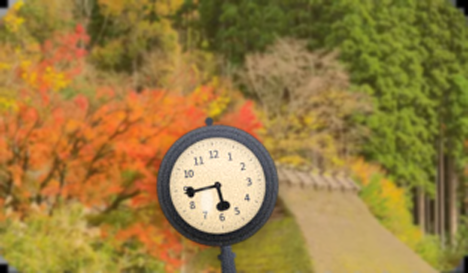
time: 5:44
